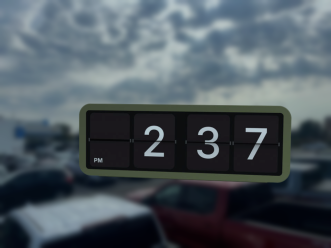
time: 2:37
